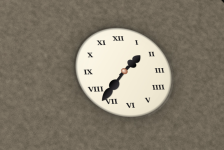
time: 1:37
